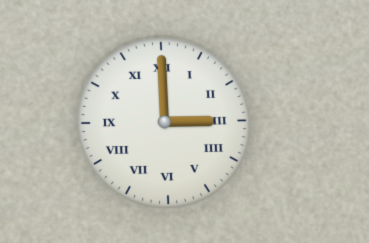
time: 3:00
